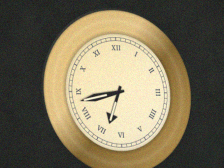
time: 6:43
